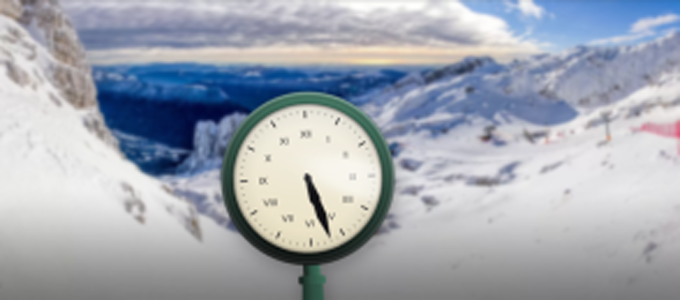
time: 5:27
